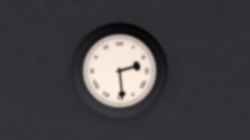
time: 2:29
